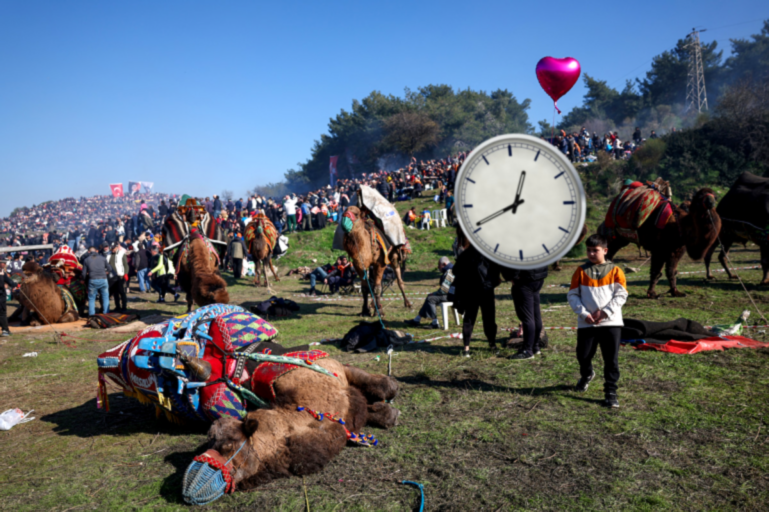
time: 12:41
